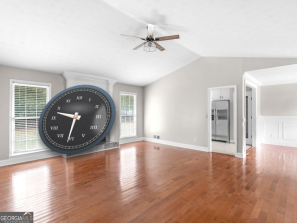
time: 9:31
